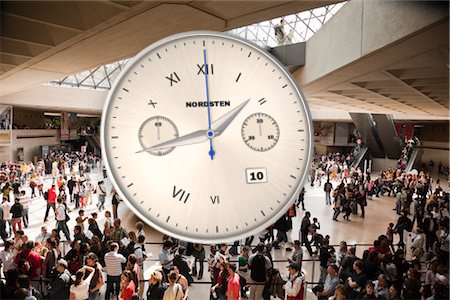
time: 1:43
